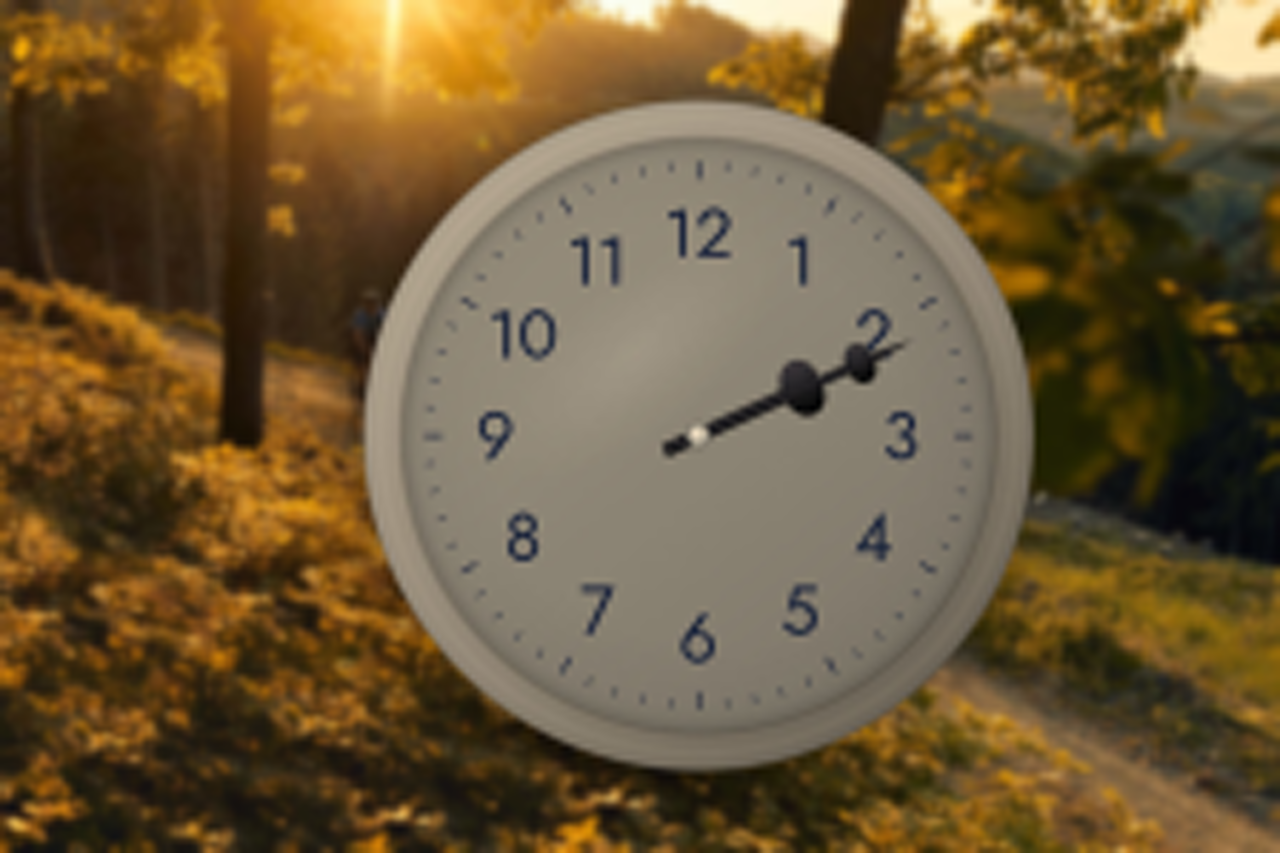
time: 2:11
